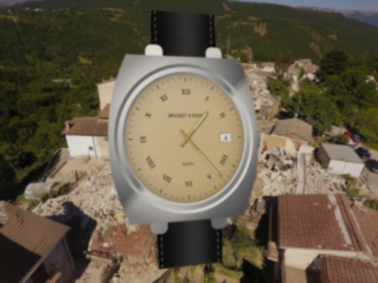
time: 1:23
